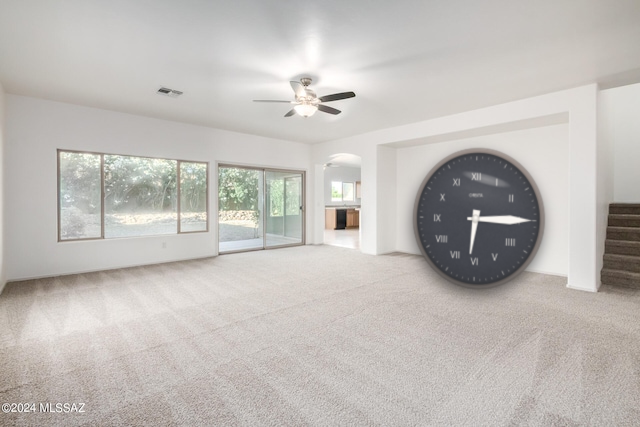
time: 6:15
